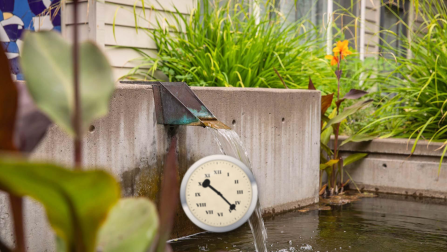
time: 10:23
